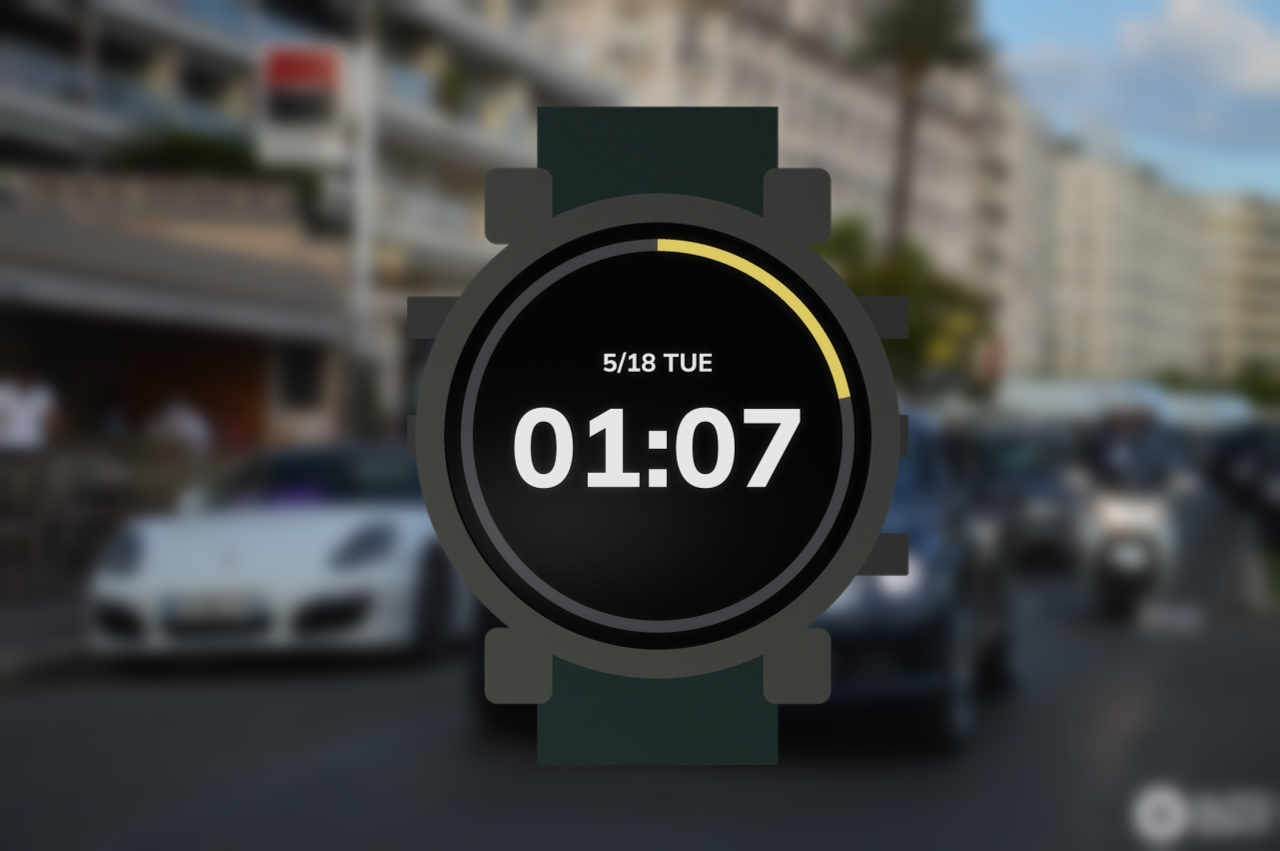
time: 1:07
